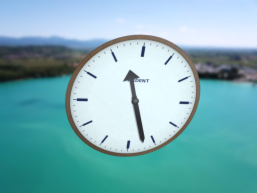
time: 11:27
